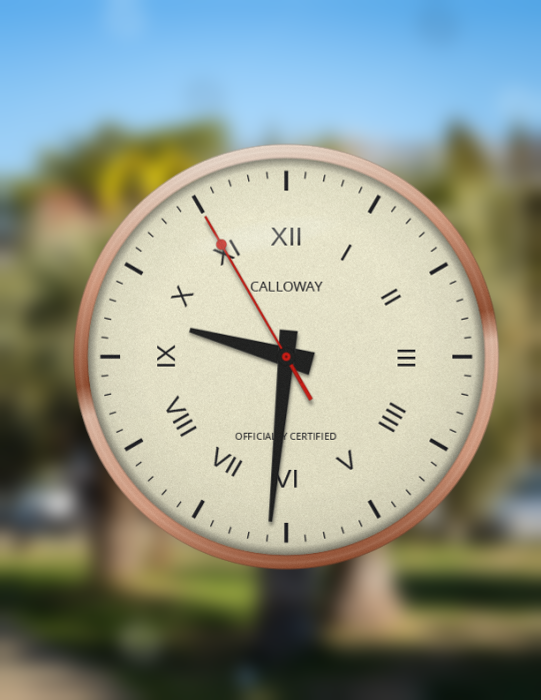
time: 9:30:55
